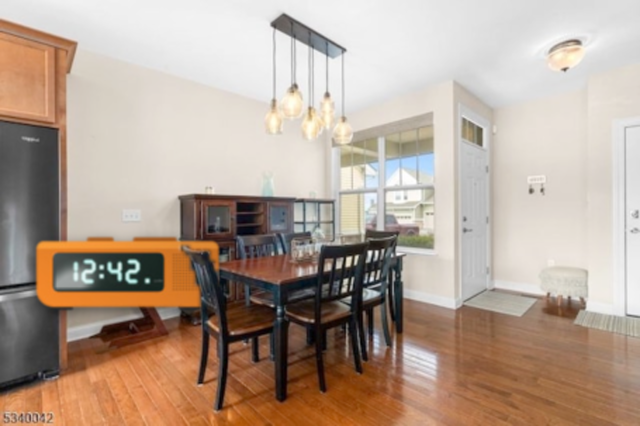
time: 12:42
